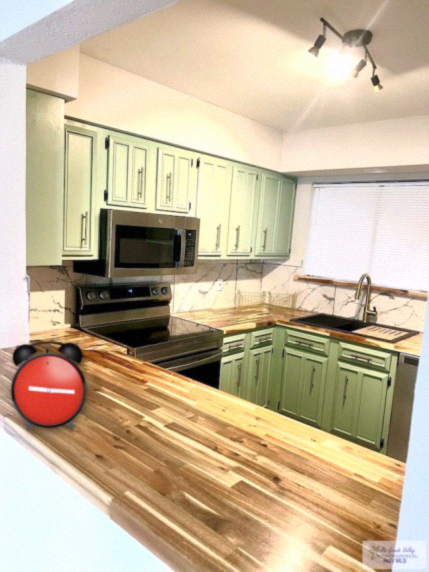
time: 9:16
